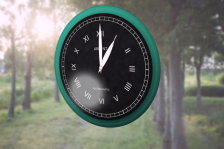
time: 1:00
